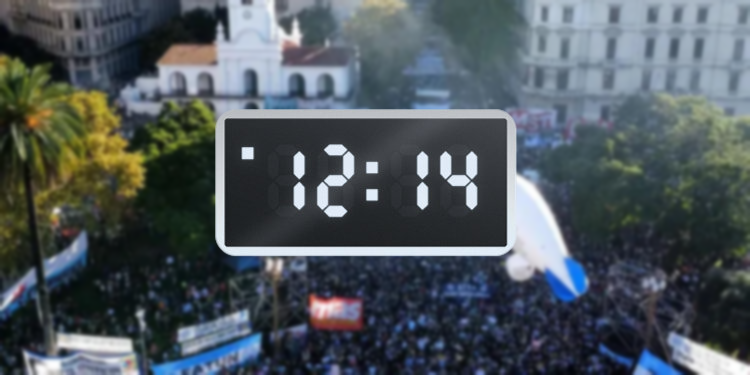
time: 12:14
